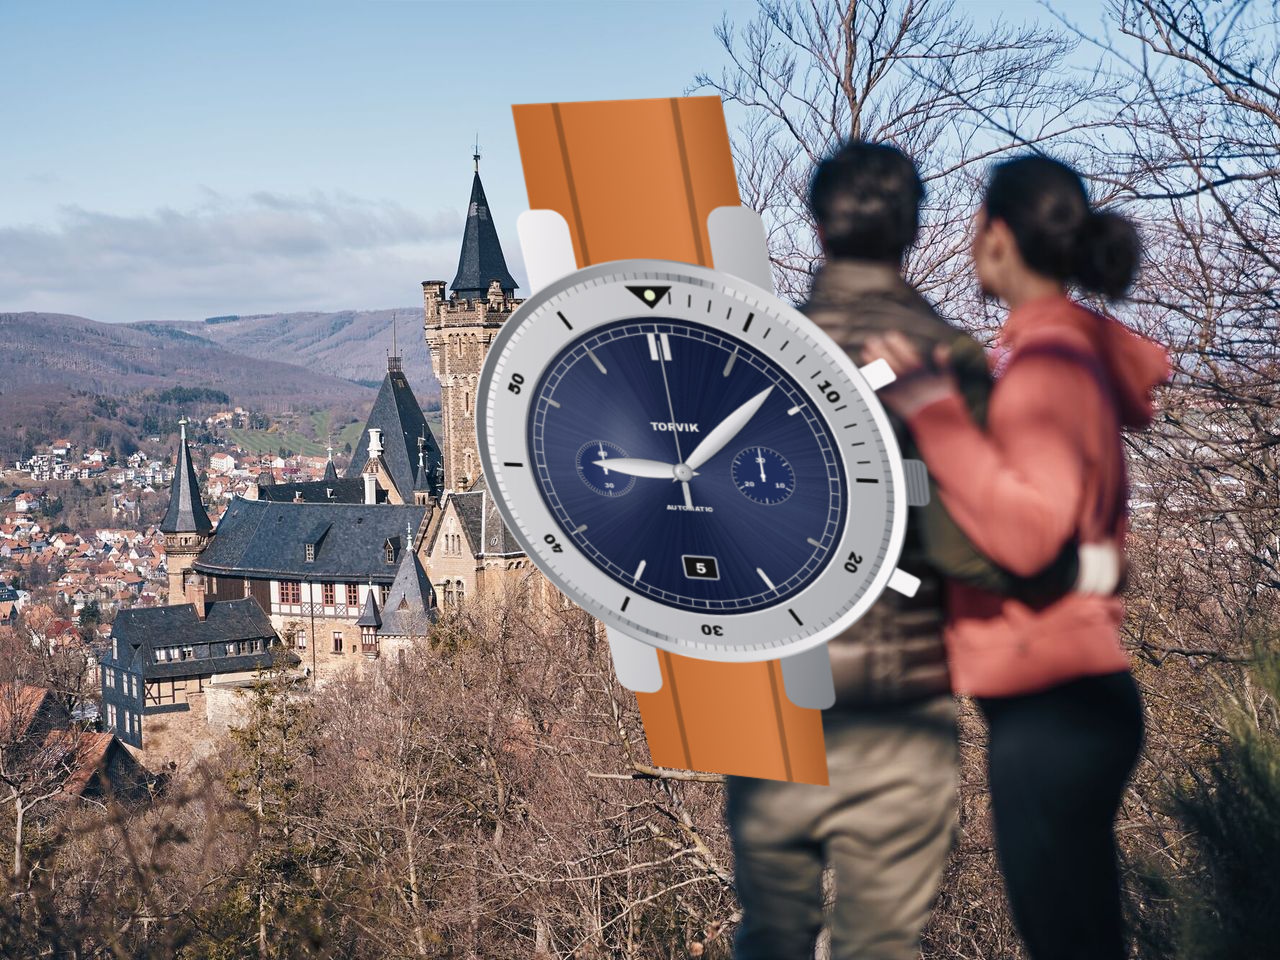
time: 9:08
